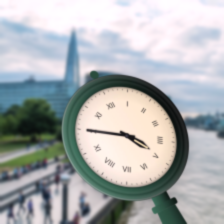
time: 4:50
